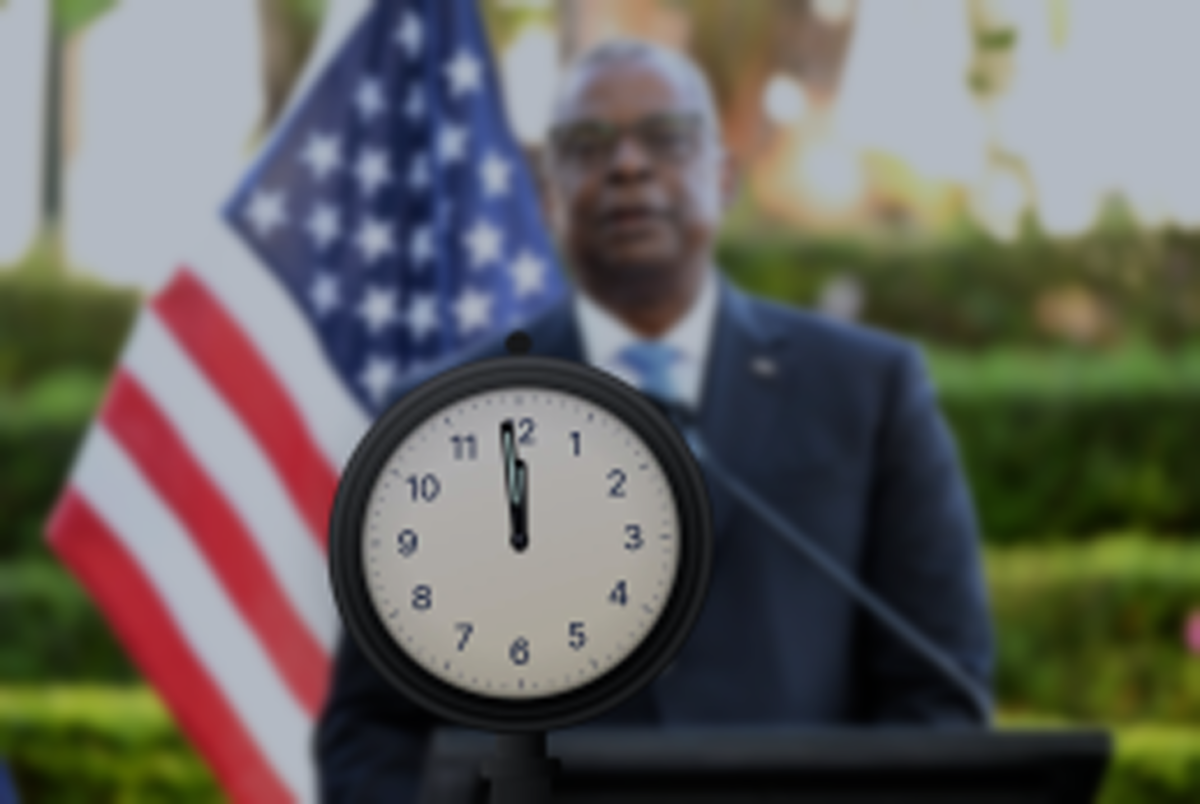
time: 11:59
